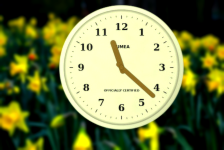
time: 11:22
